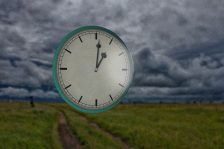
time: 1:01
